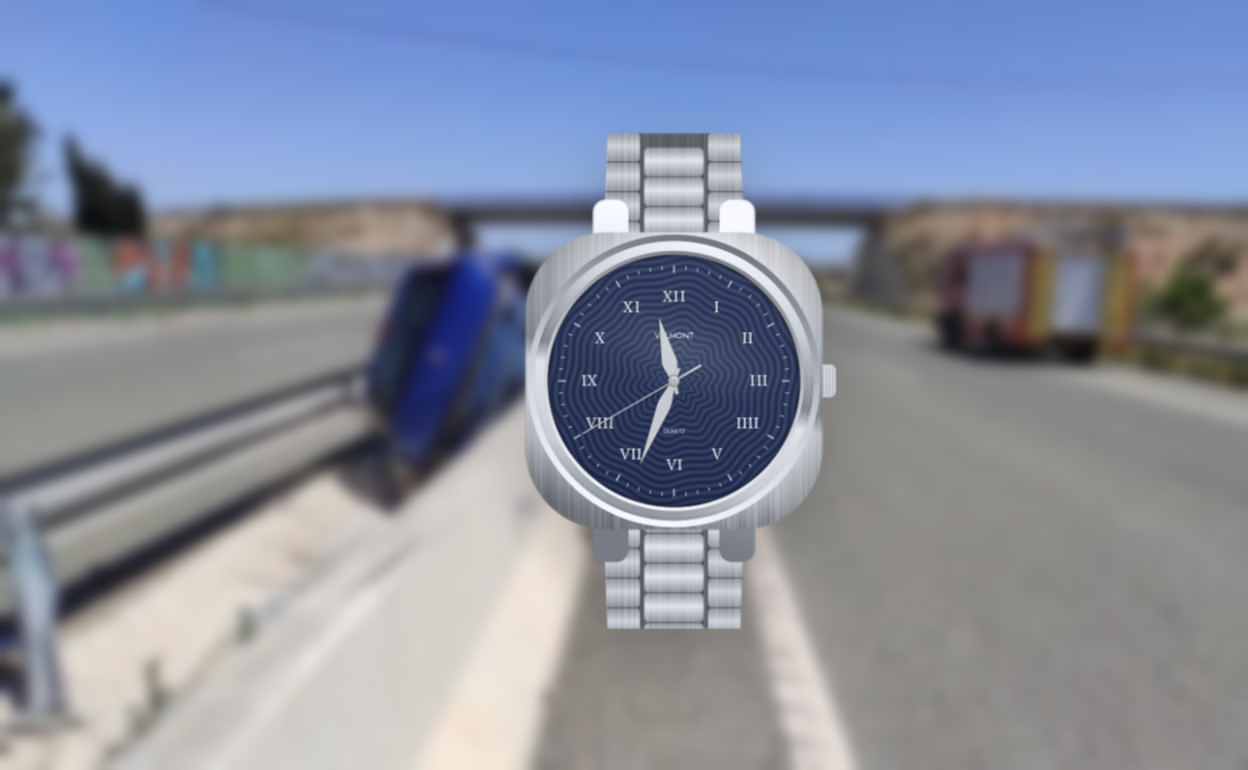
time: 11:33:40
